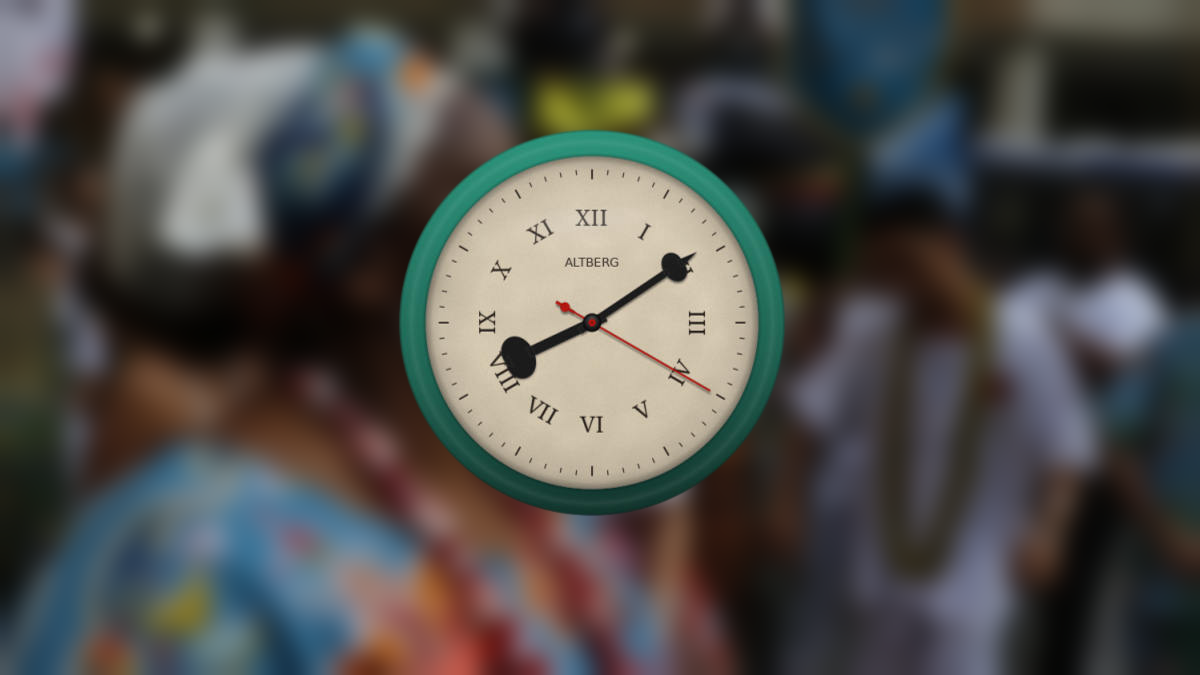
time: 8:09:20
